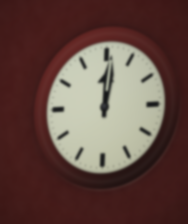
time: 12:01
